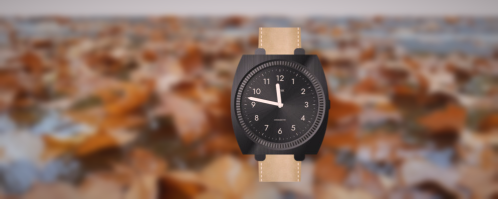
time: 11:47
